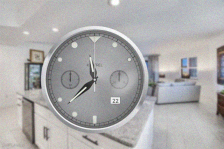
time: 11:38
